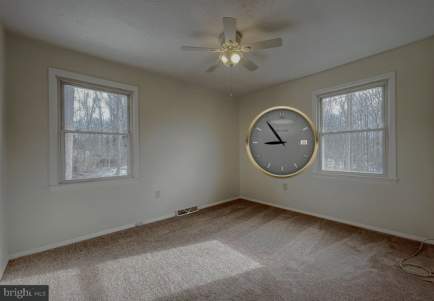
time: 8:54
